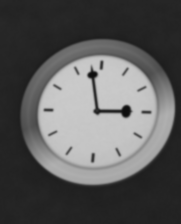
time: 2:58
